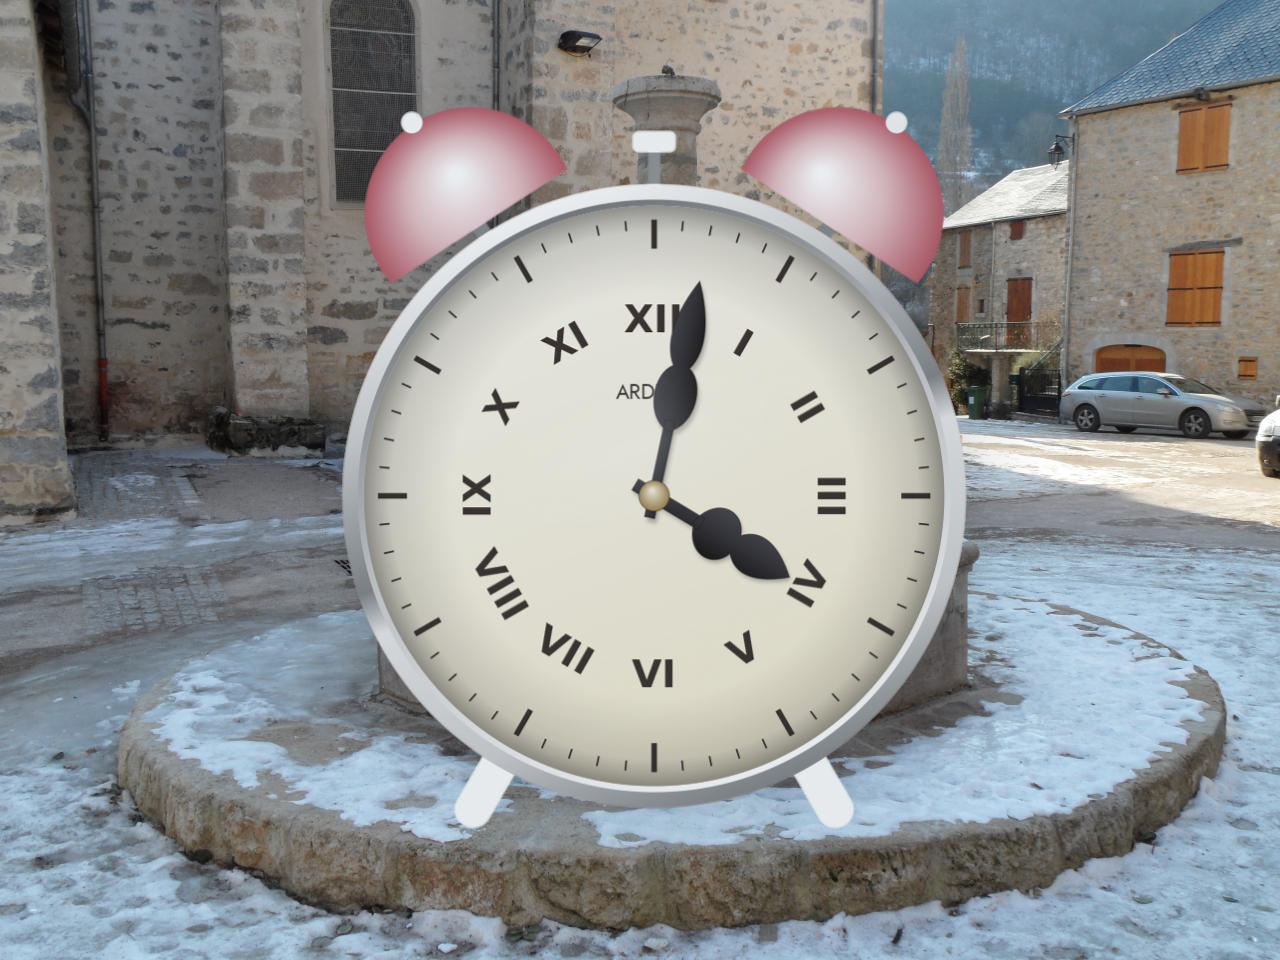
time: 4:02
